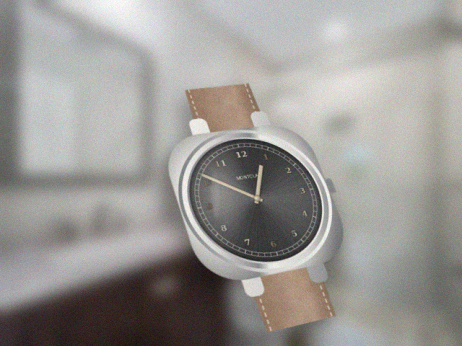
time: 12:51
